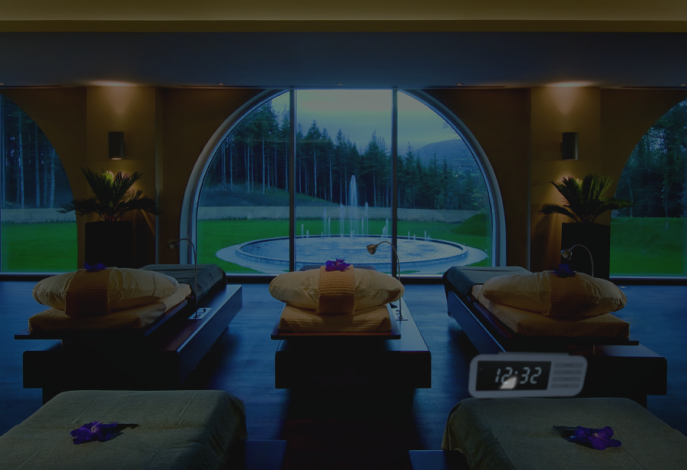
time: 12:32
